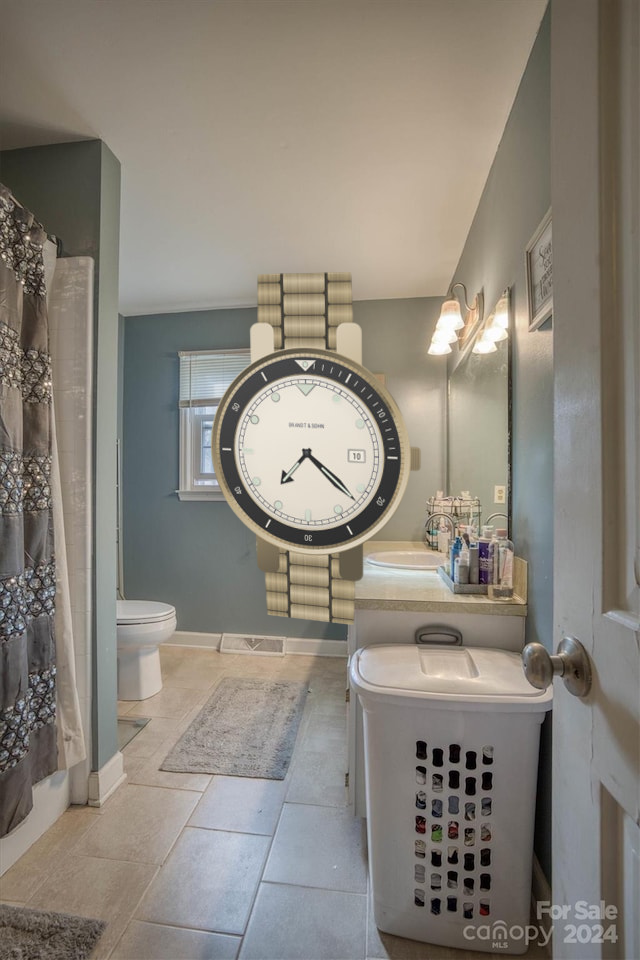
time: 7:22
